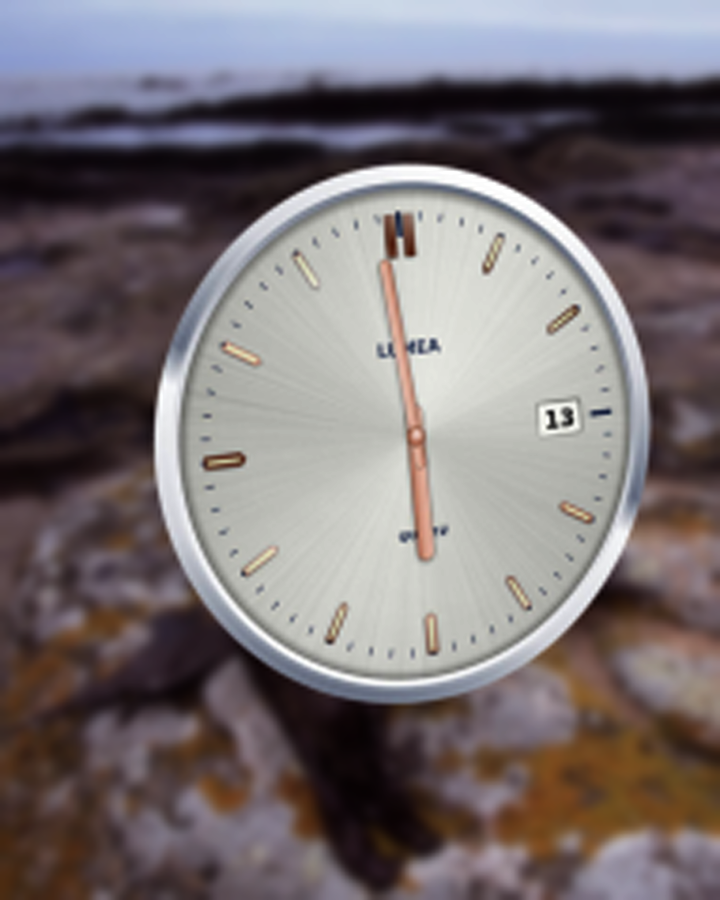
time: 5:59
